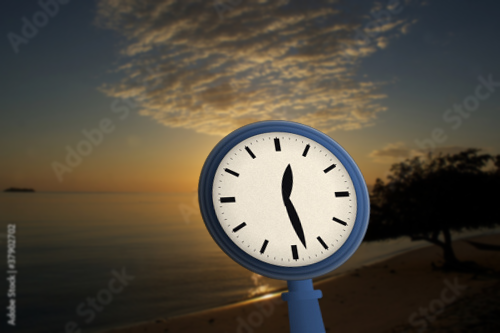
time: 12:28
